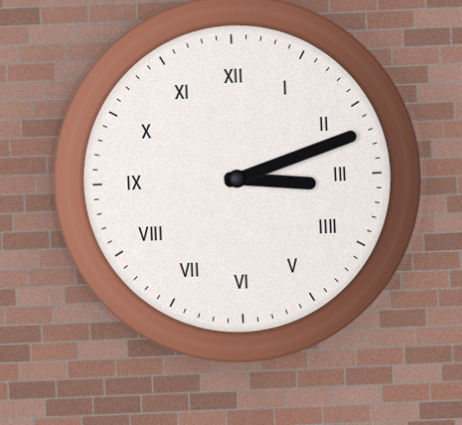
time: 3:12
